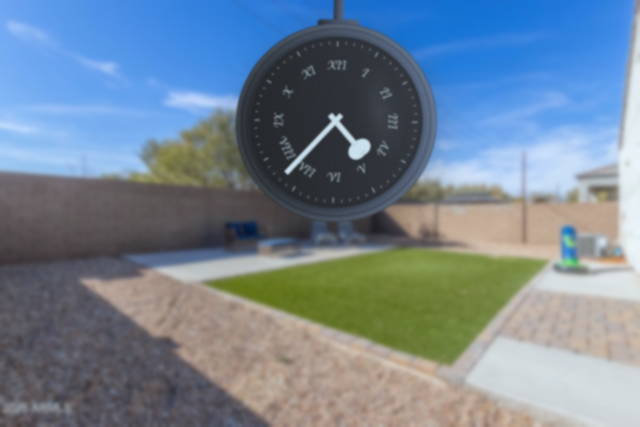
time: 4:37
